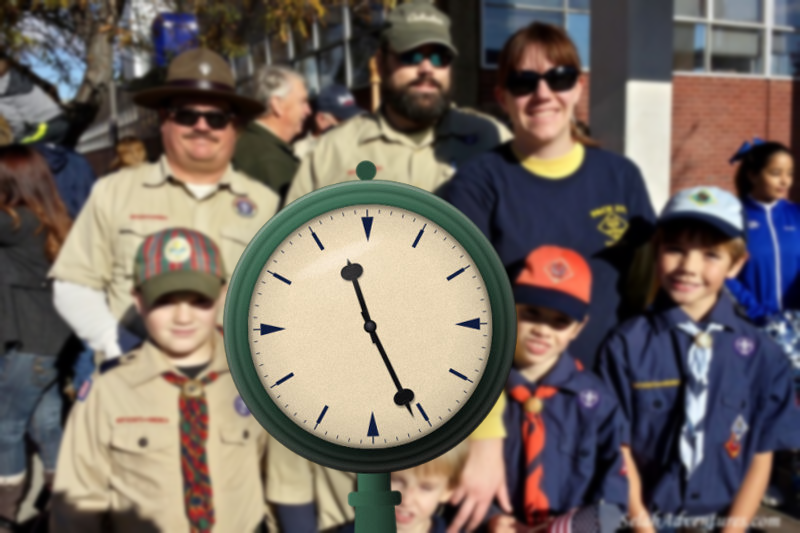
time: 11:26
